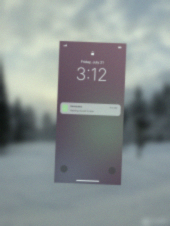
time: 3:12
